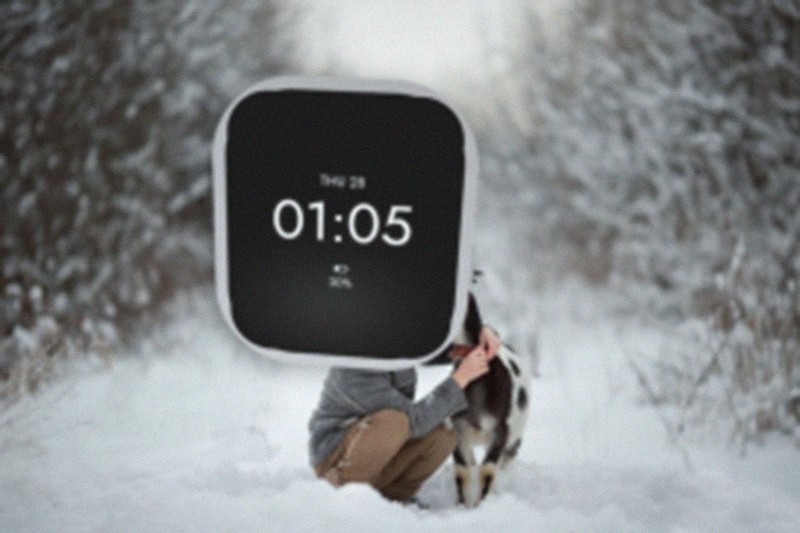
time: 1:05
